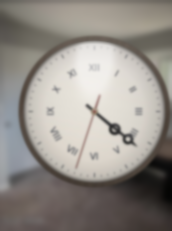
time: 4:21:33
